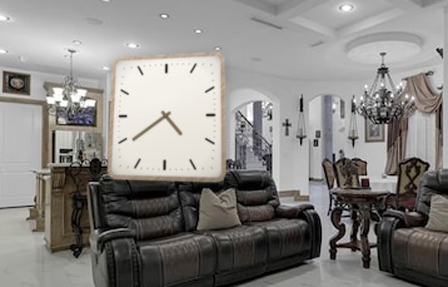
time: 4:39
